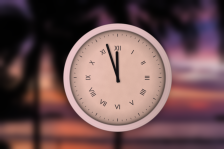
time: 11:57
